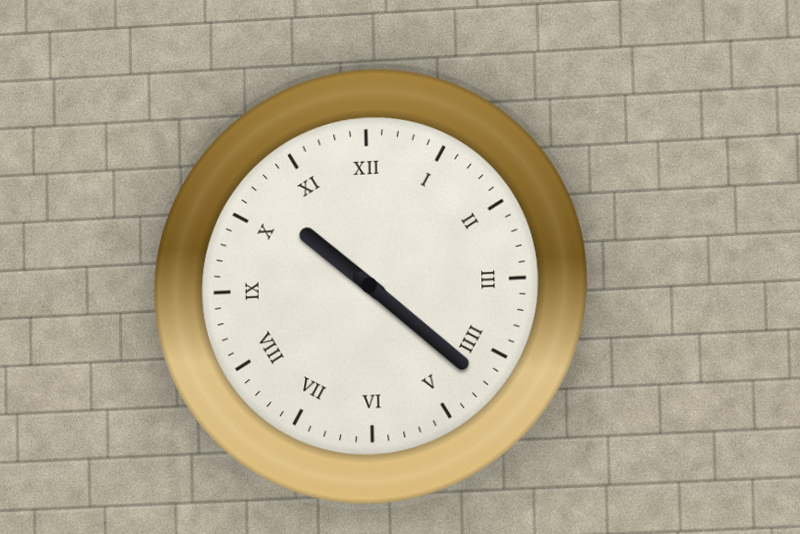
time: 10:22
